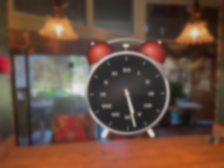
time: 5:28
